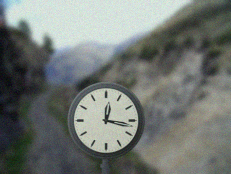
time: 12:17
